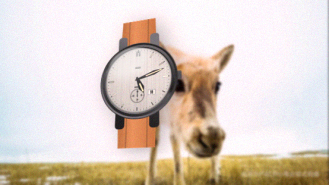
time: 5:12
